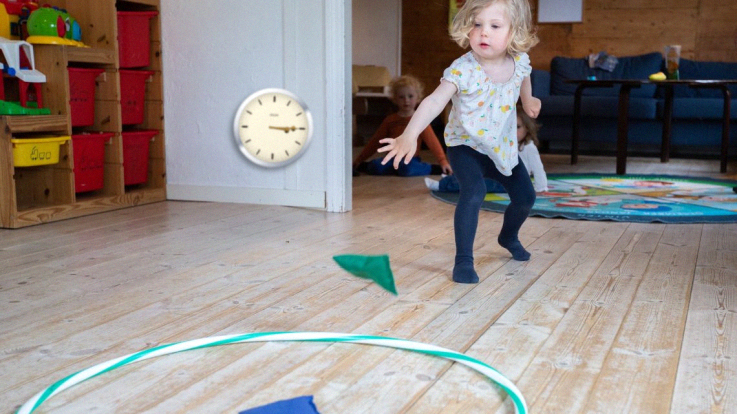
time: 3:15
